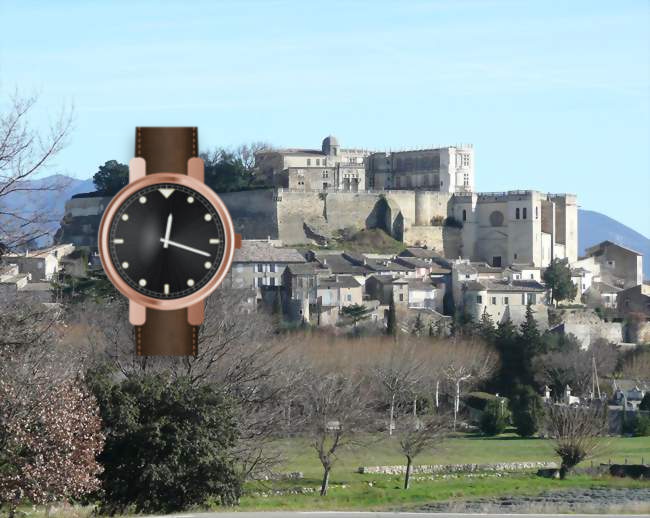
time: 12:18
